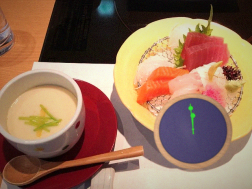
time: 11:59
